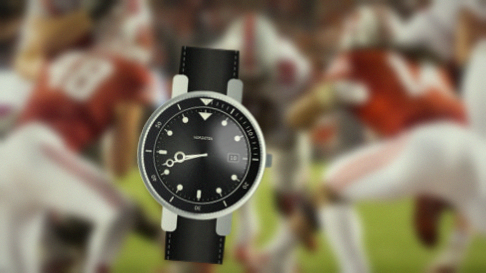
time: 8:42
